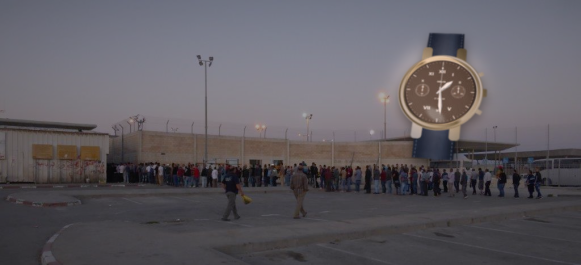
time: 1:29
